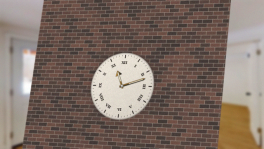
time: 11:12
